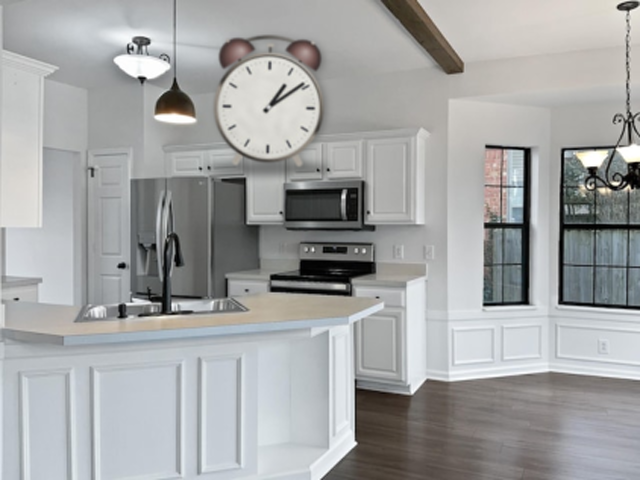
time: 1:09
